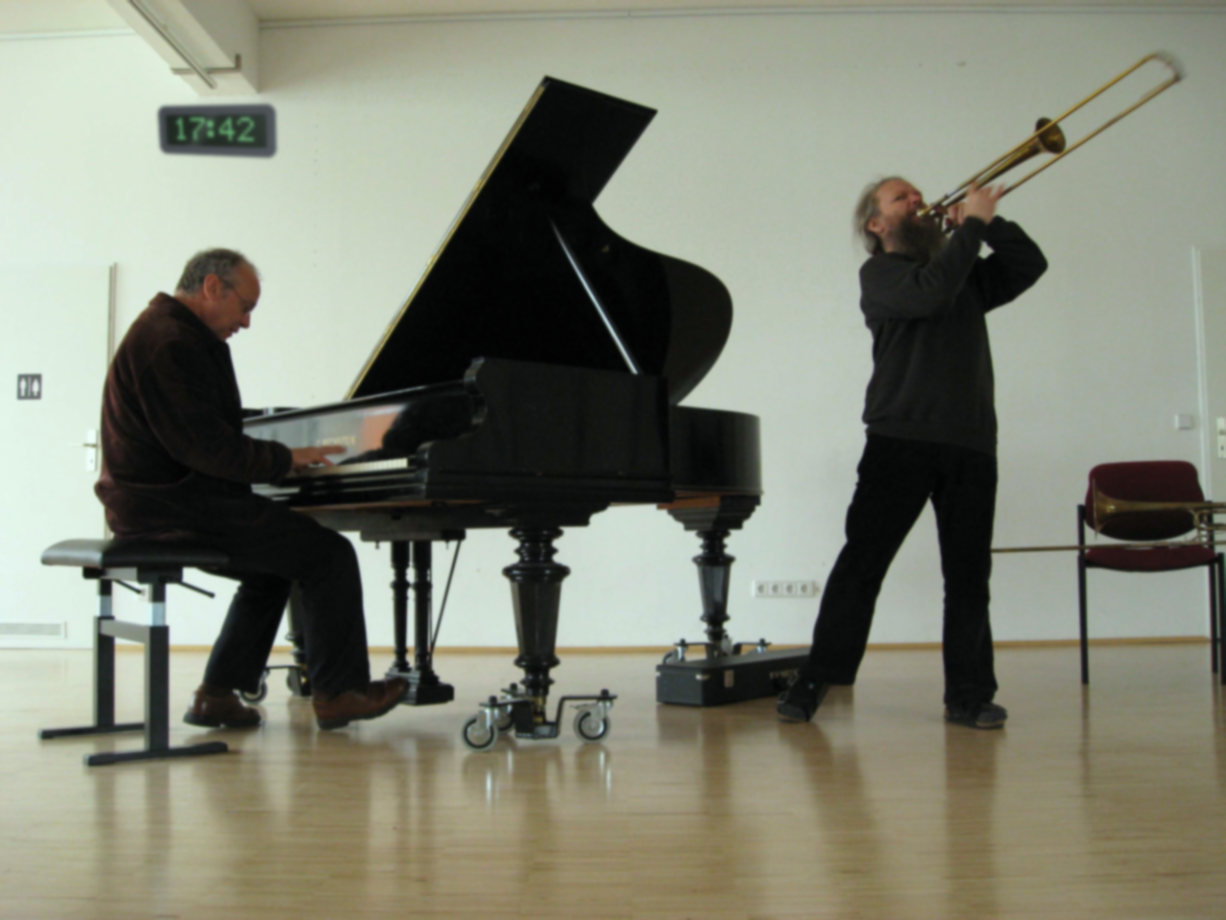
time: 17:42
